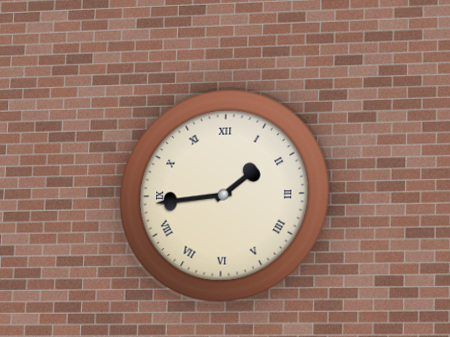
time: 1:44
